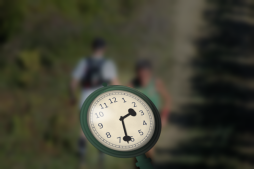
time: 2:32
